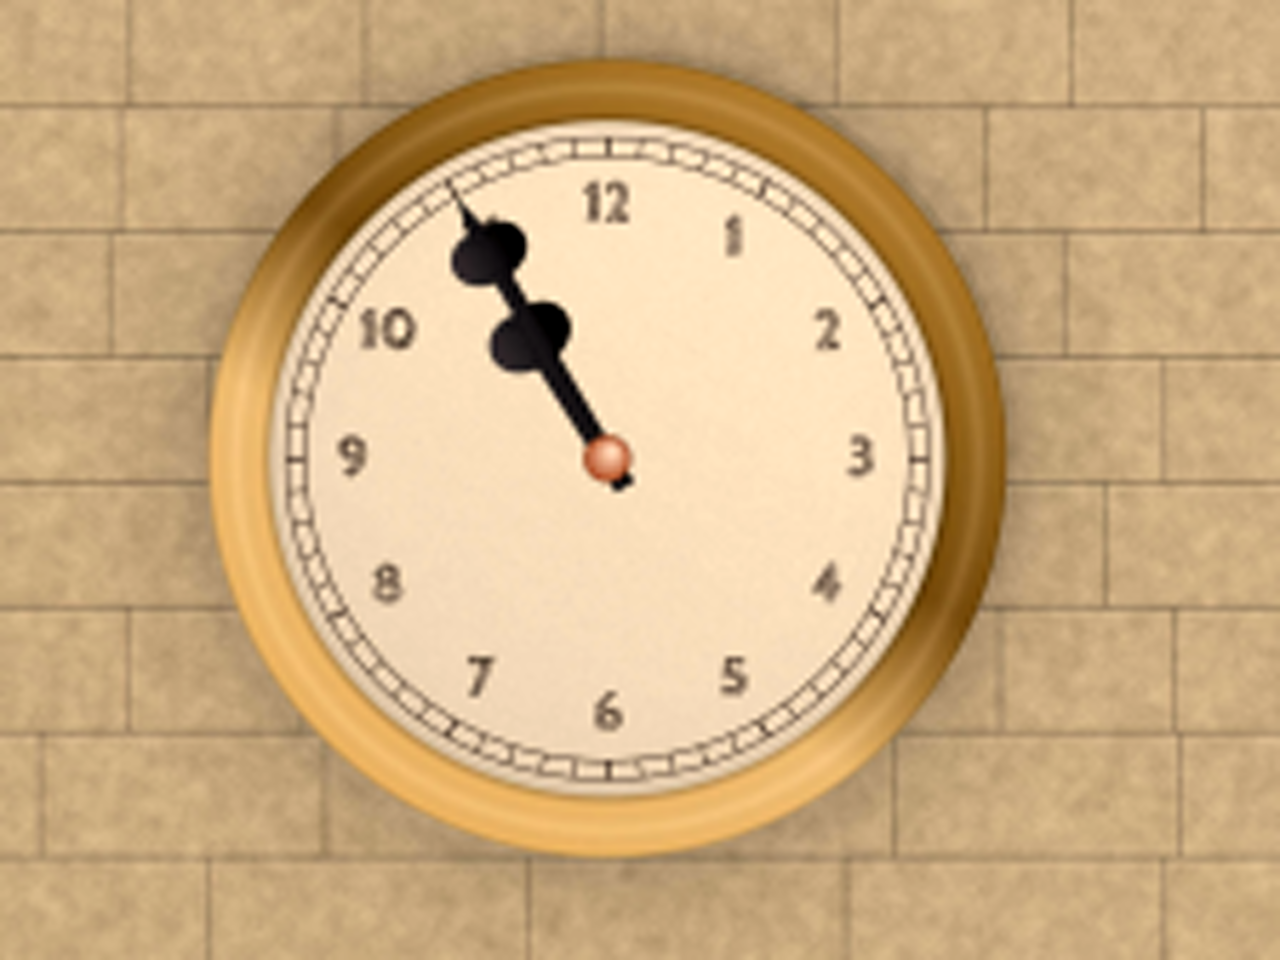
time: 10:55
